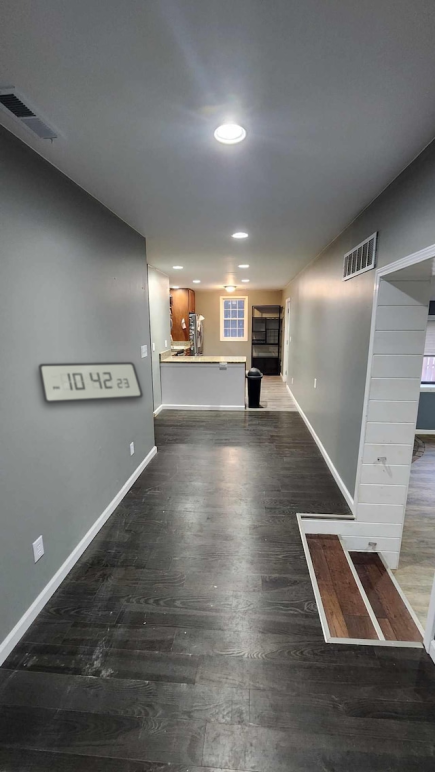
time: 10:42:23
